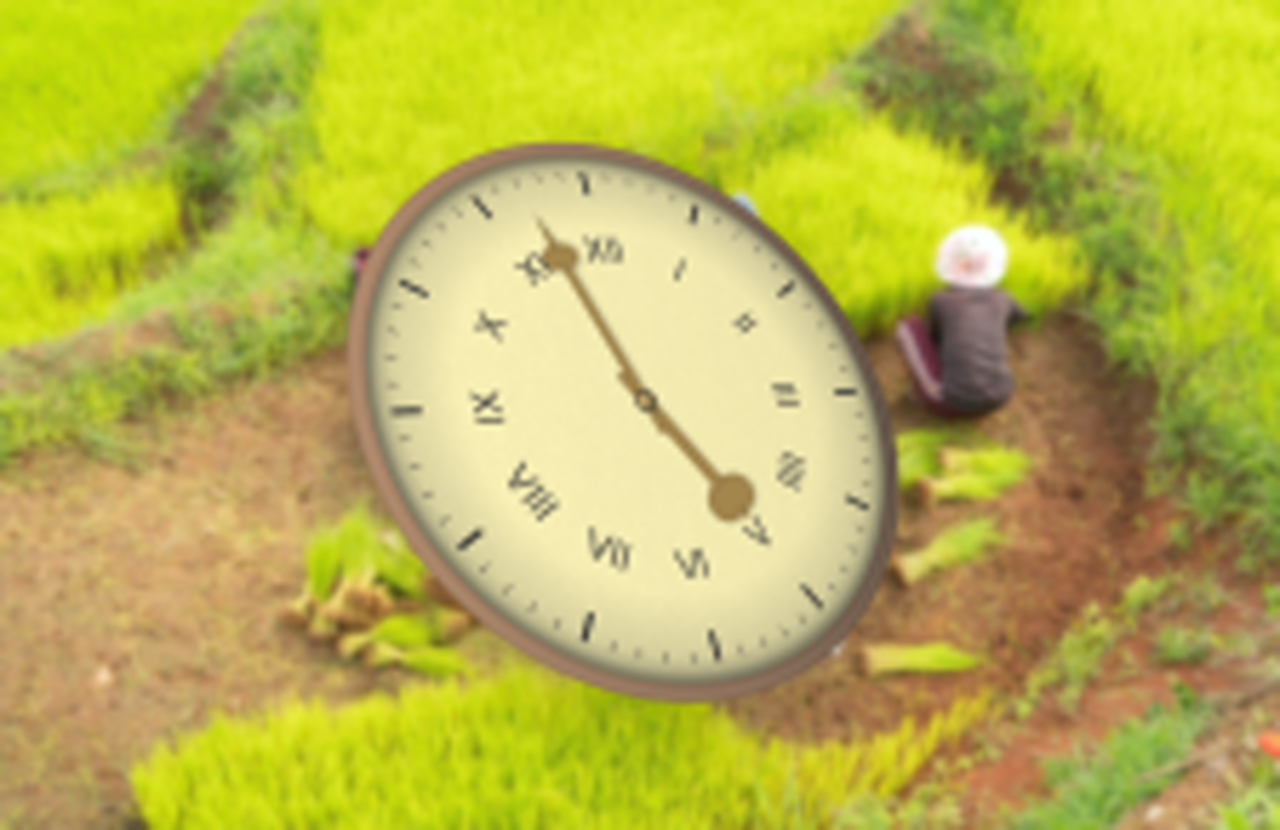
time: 4:57
